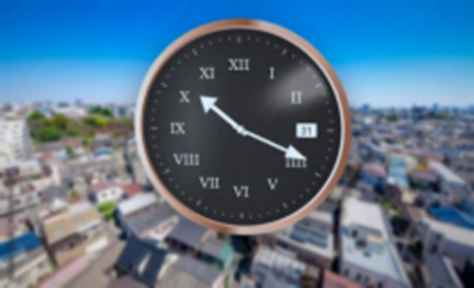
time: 10:19
